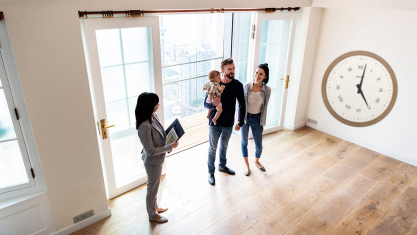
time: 5:02
